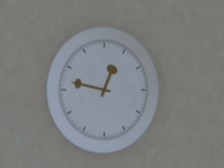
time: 12:47
